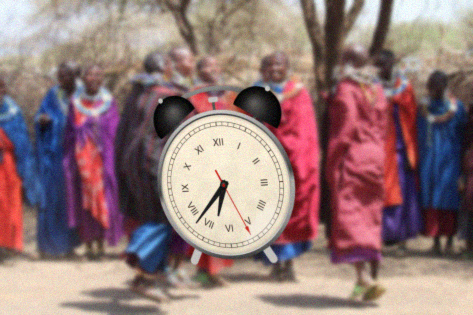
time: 6:37:26
